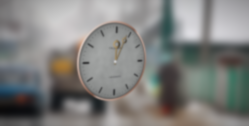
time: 12:04
